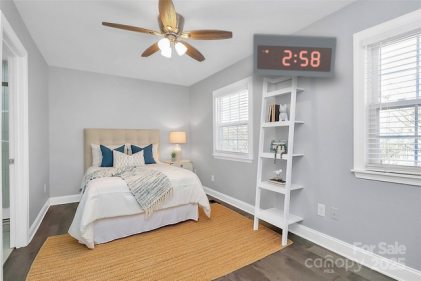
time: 2:58
